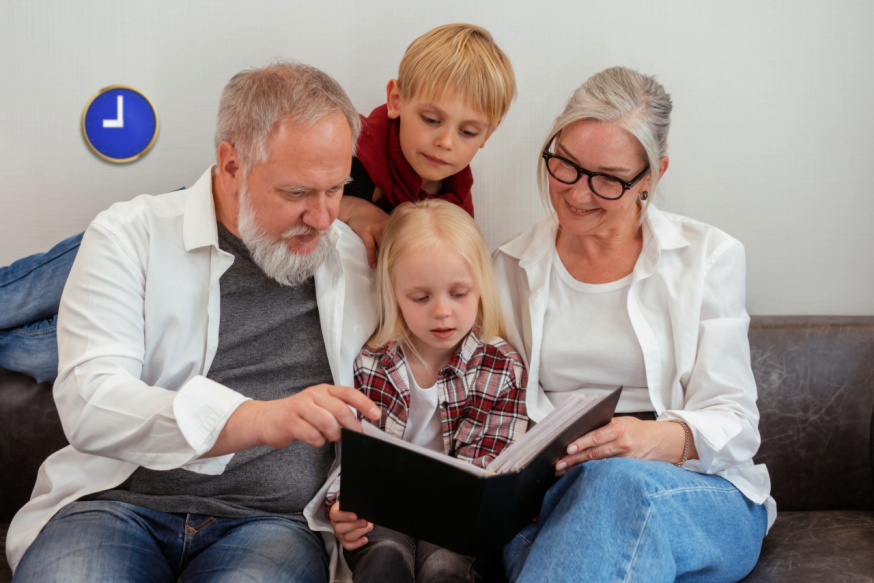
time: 9:00
